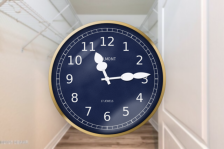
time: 11:14
